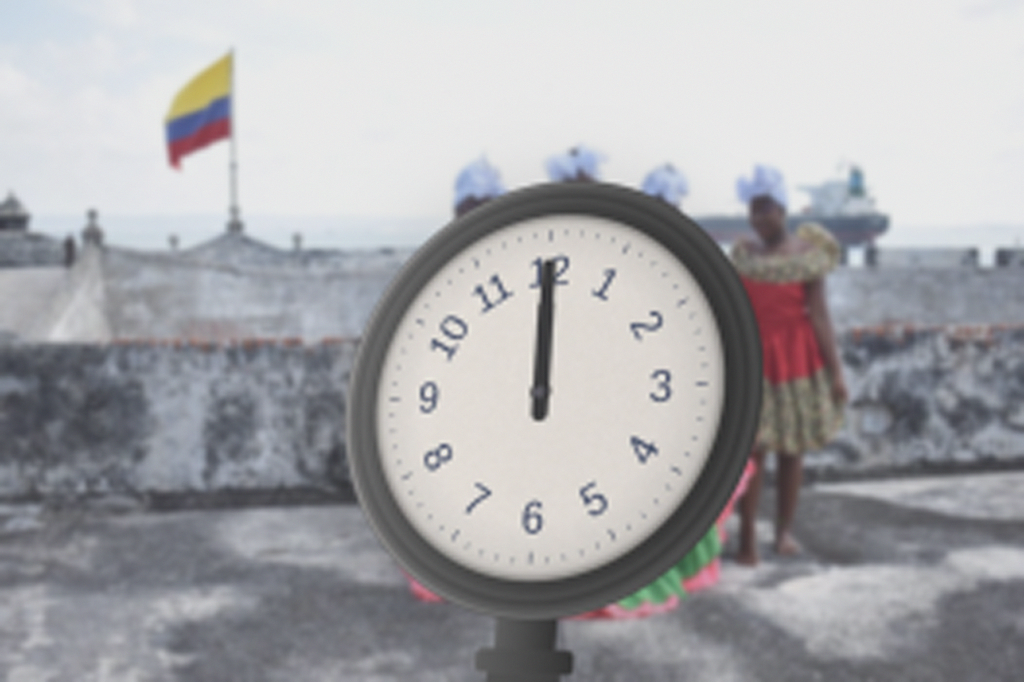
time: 12:00
